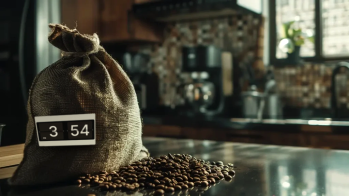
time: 3:54
